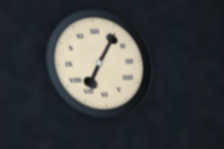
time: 7:06
